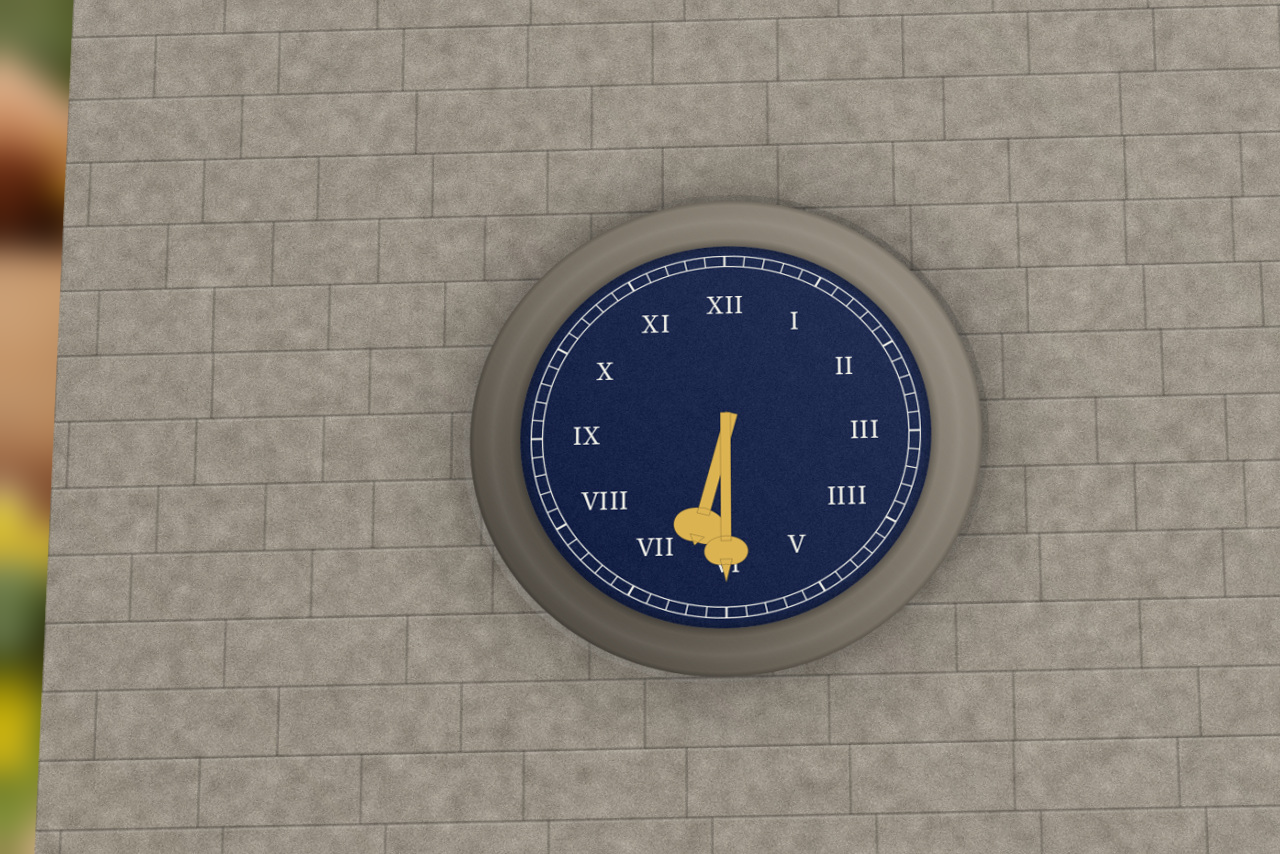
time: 6:30
